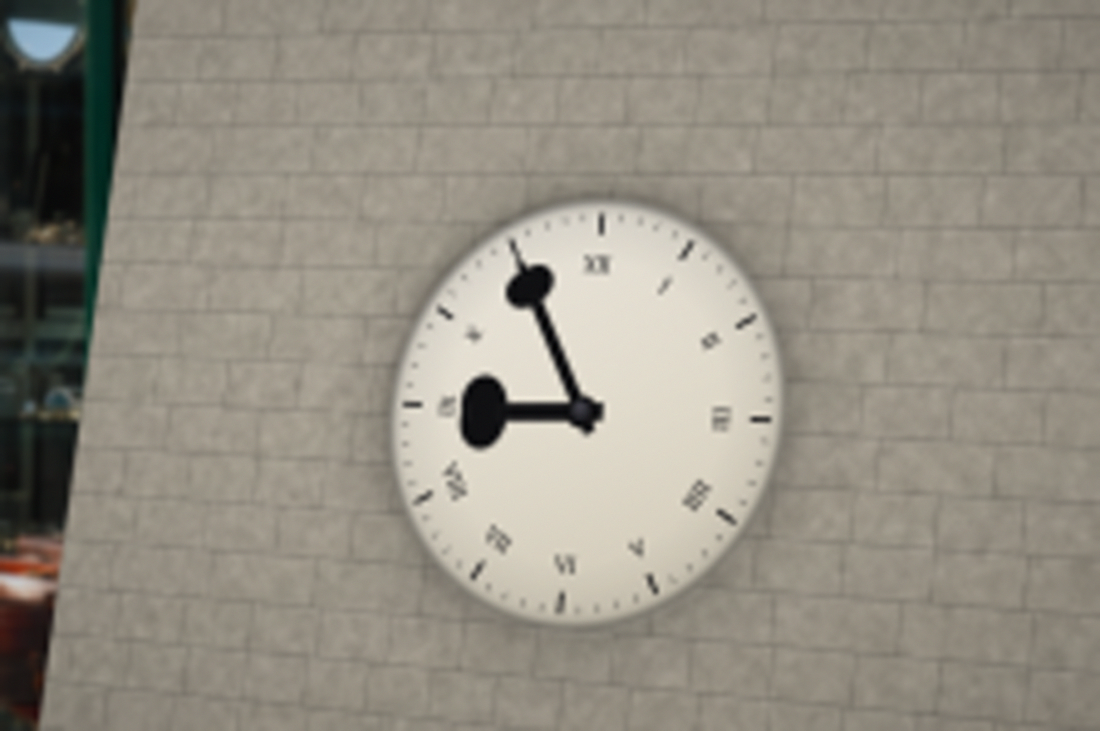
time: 8:55
